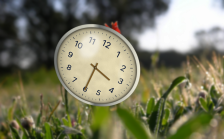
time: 3:30
